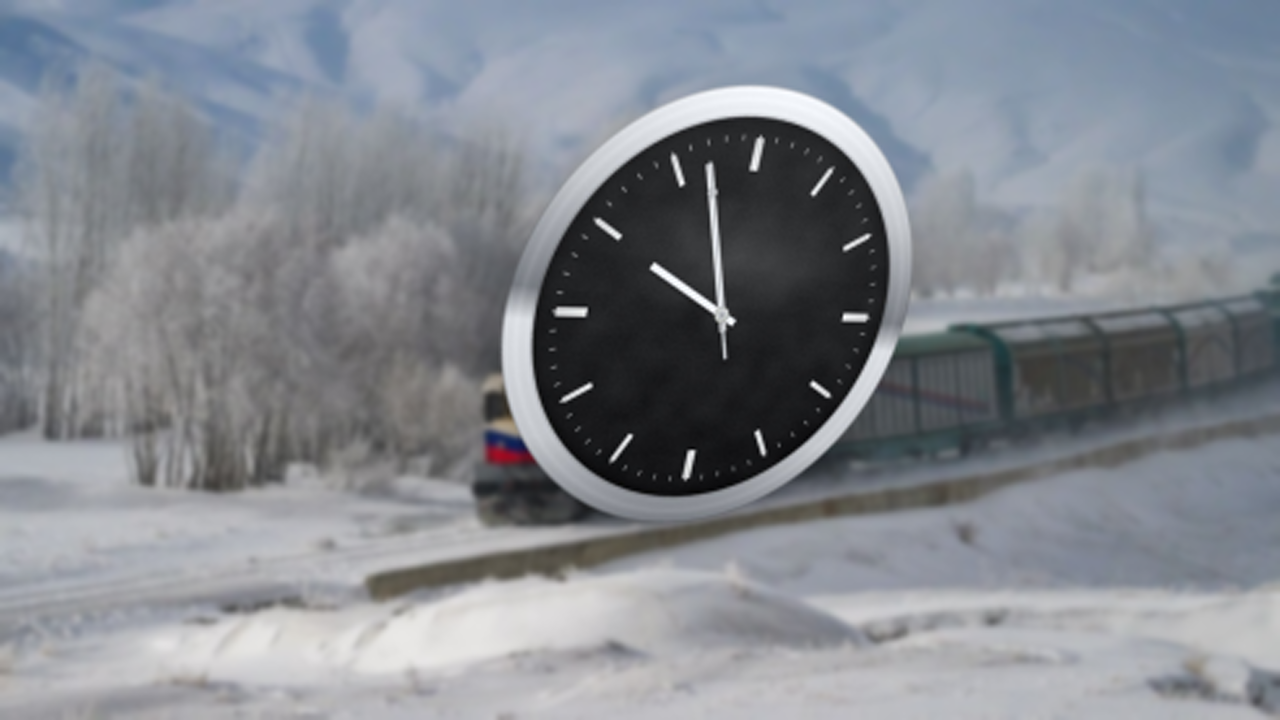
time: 9:56:57
